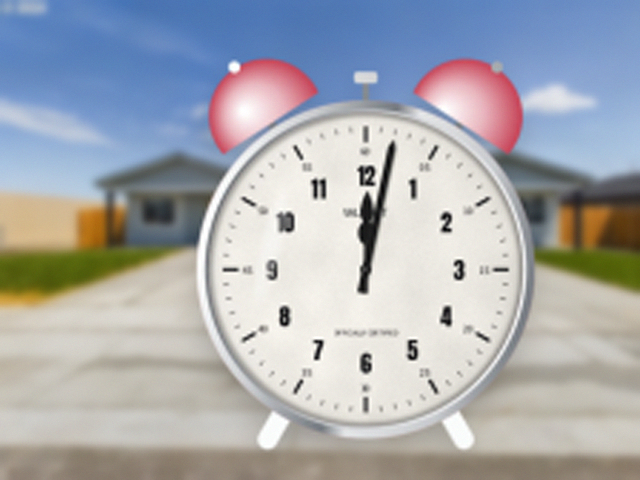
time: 12:02
